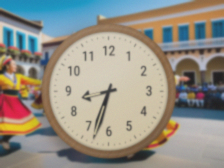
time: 8:33
